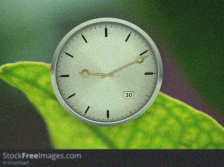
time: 9:11
